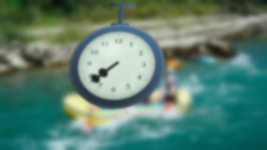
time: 7:38
